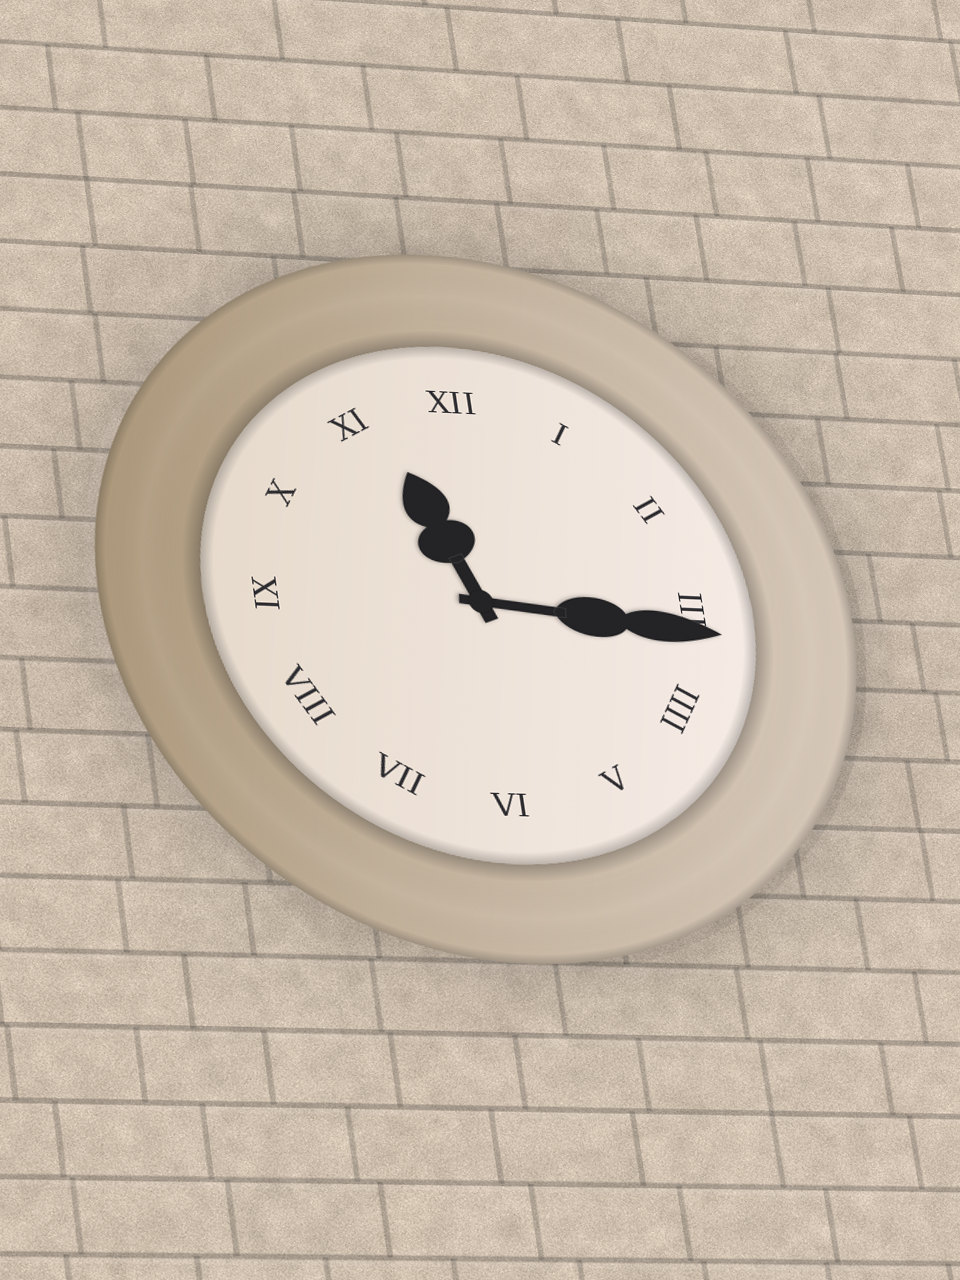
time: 11:16
